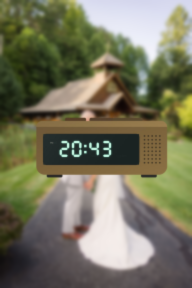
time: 20:43
